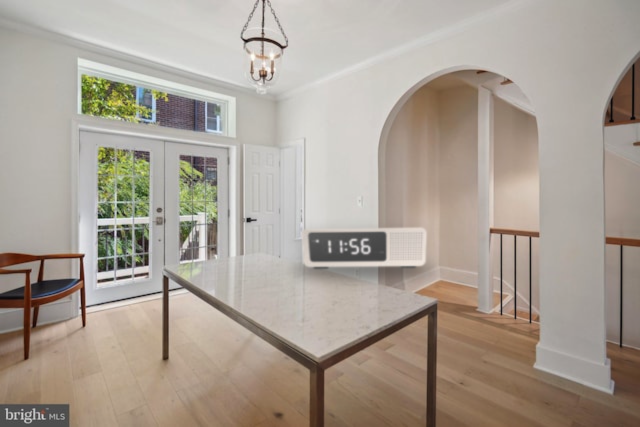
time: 11:56
